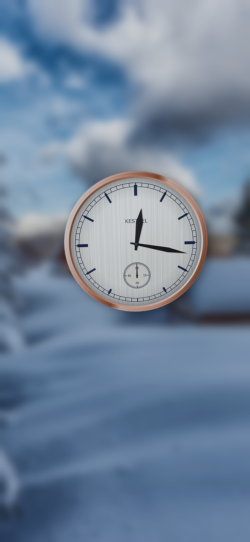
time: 12:17
